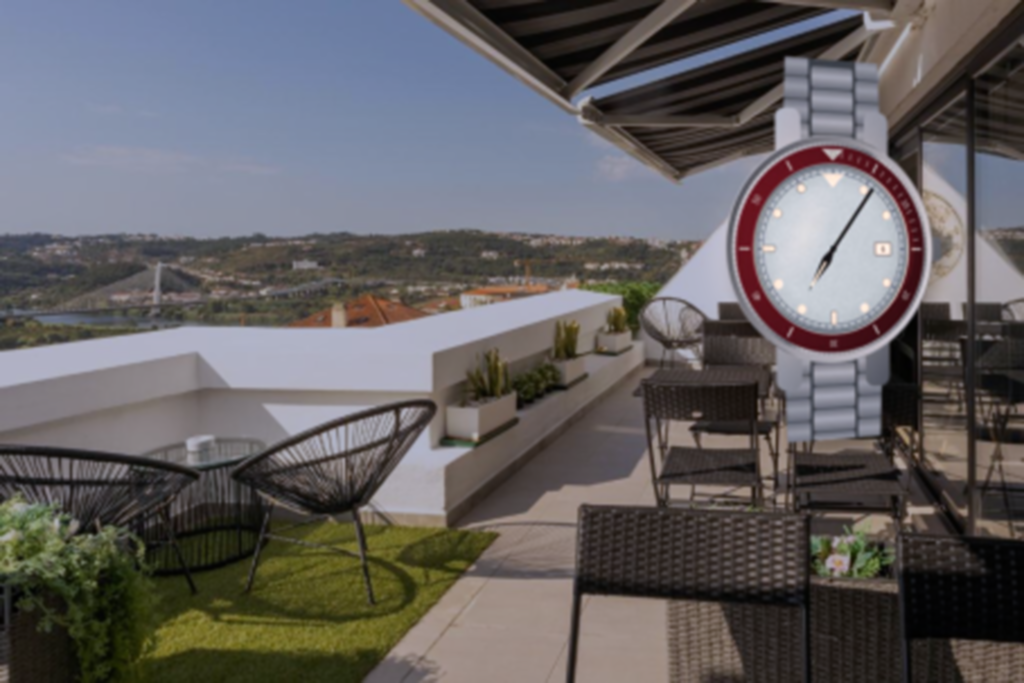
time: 7:06
